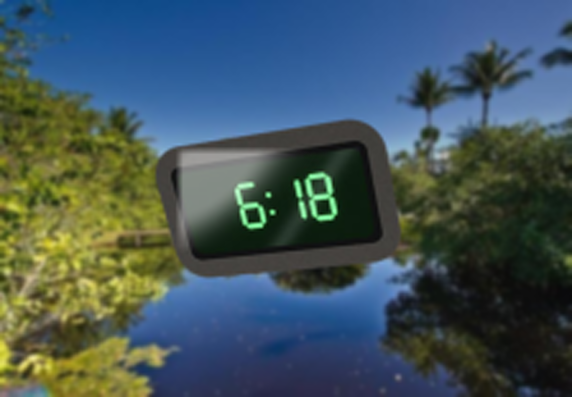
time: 6:18
